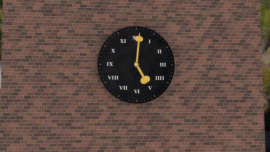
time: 5:01
